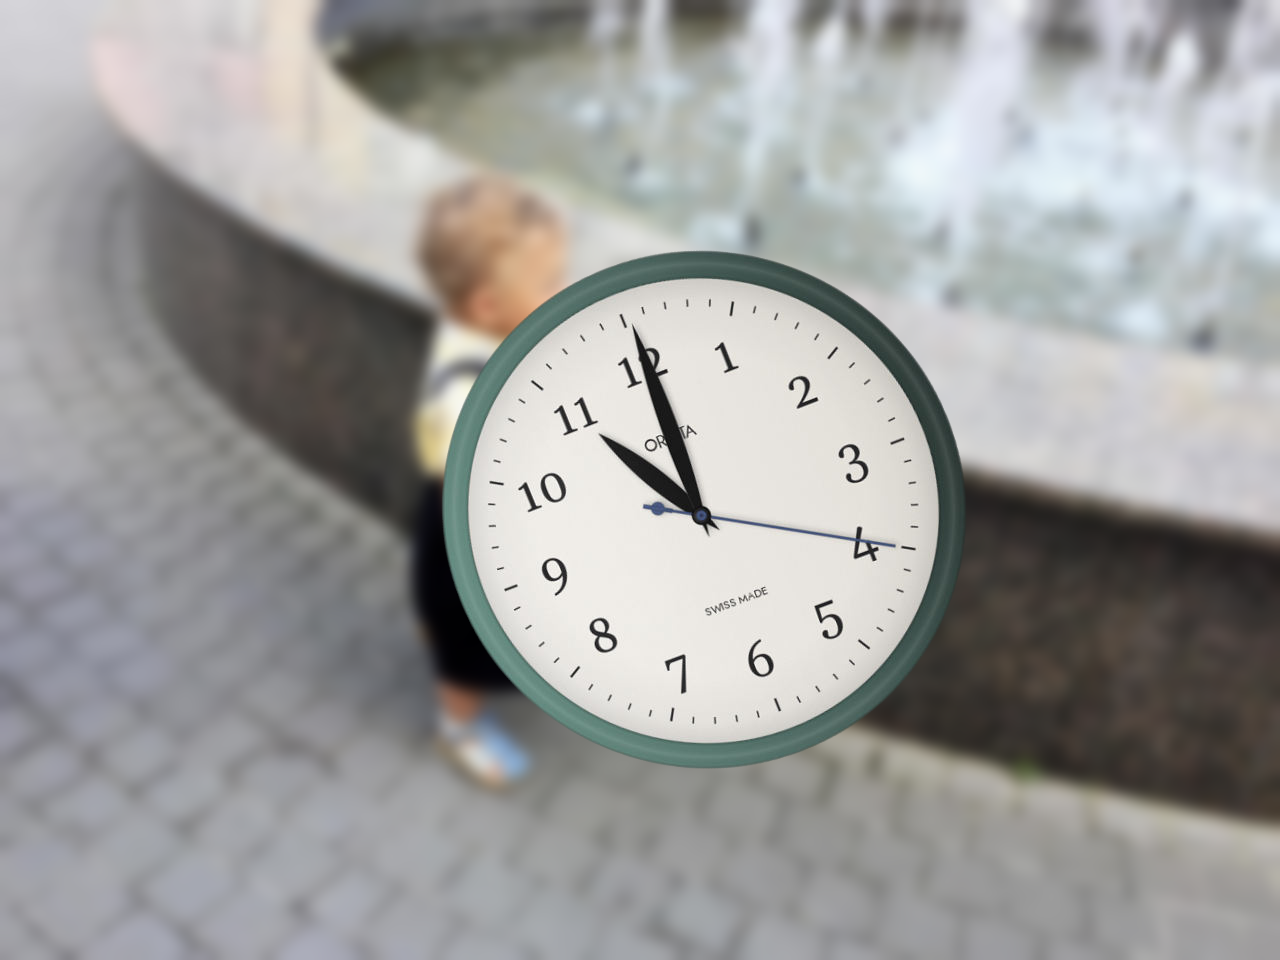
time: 11:00:20
